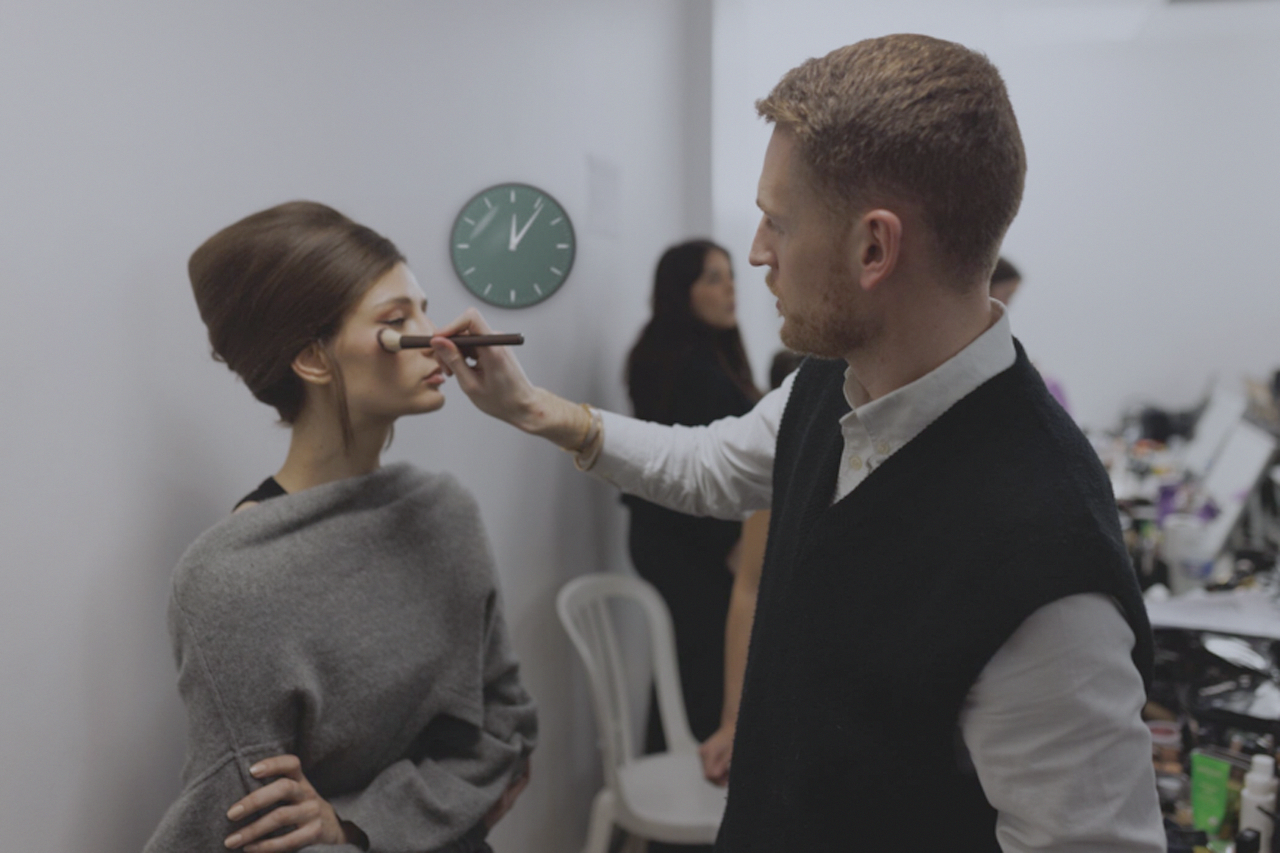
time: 12:06
